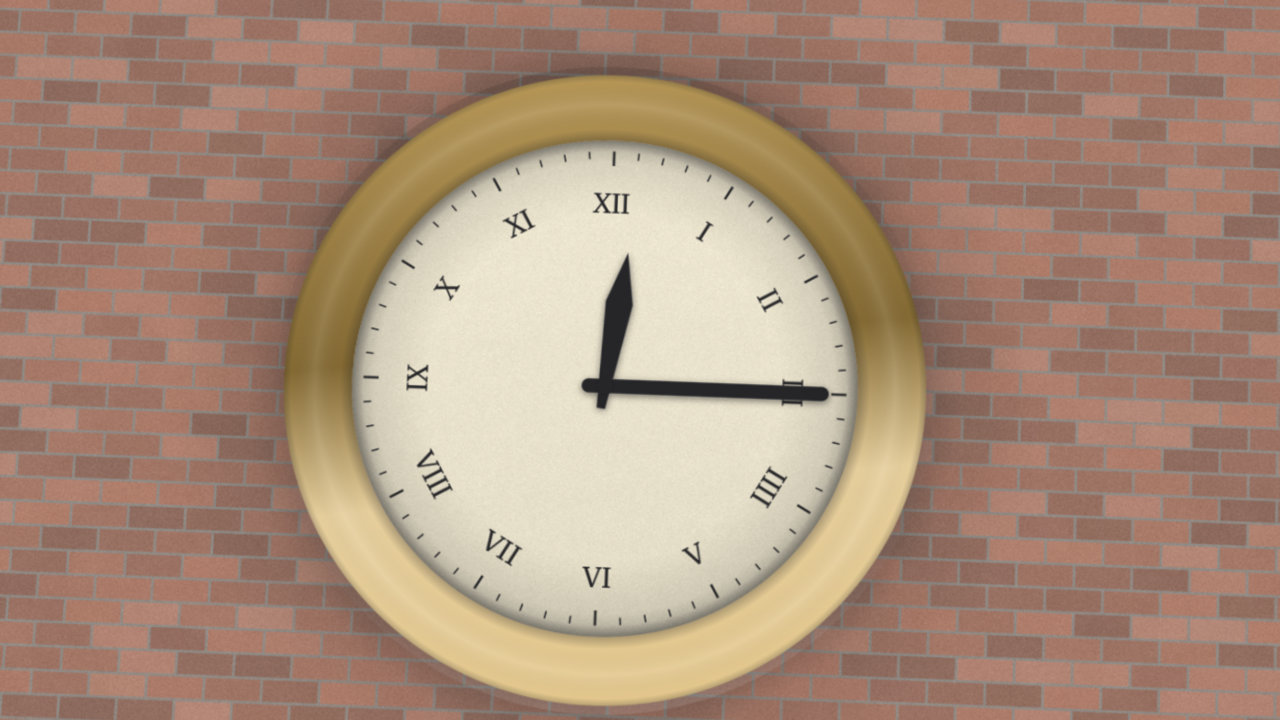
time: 12:15
